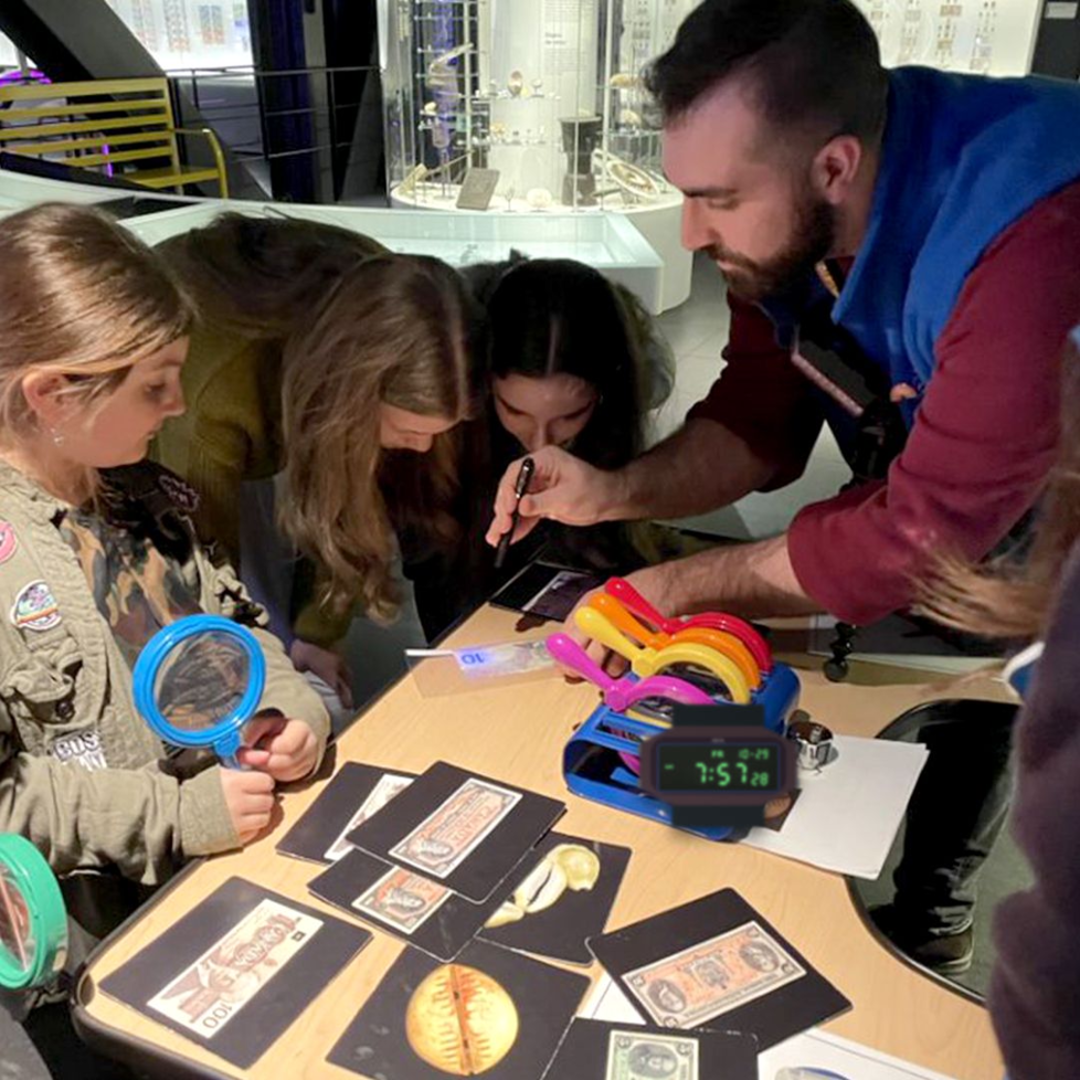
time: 7:57
